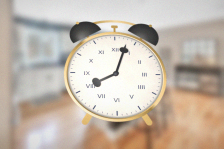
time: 8:03
